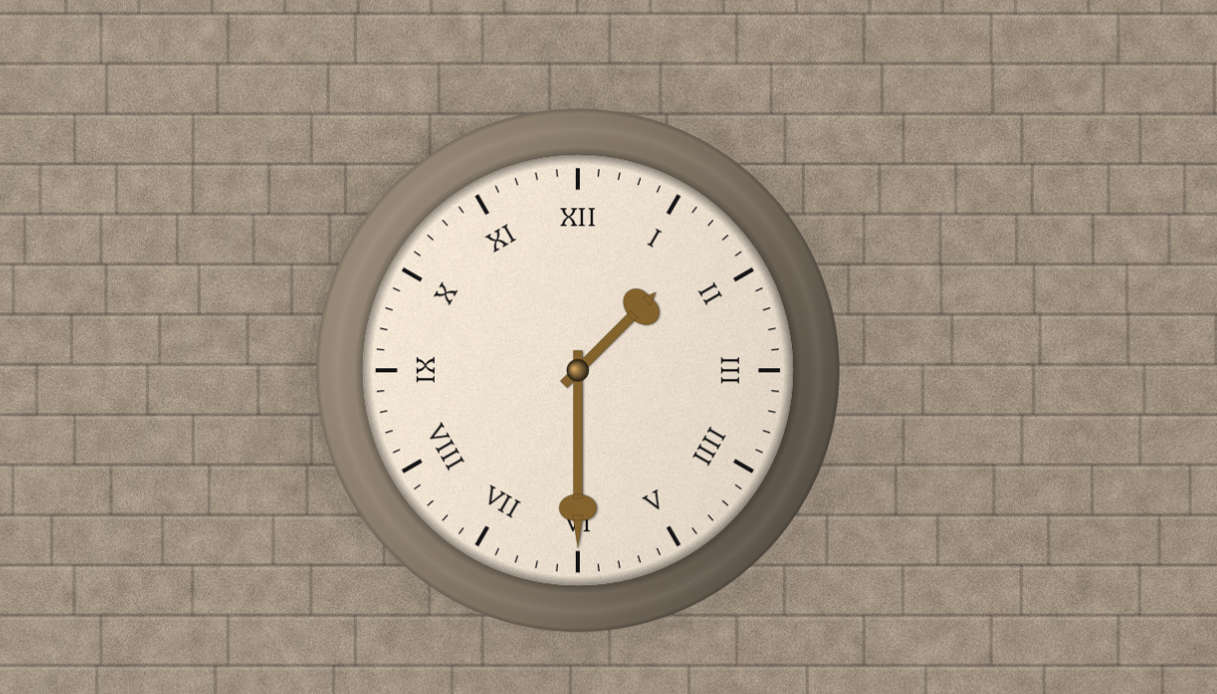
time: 1:30
